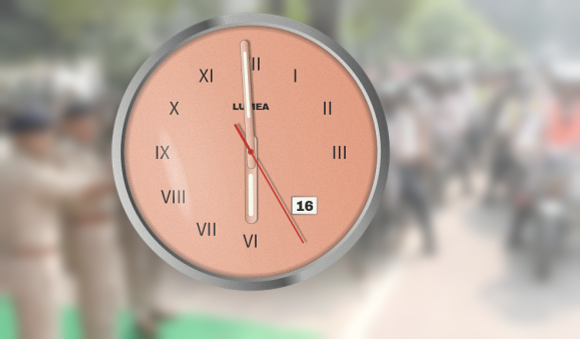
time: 5:59:25
